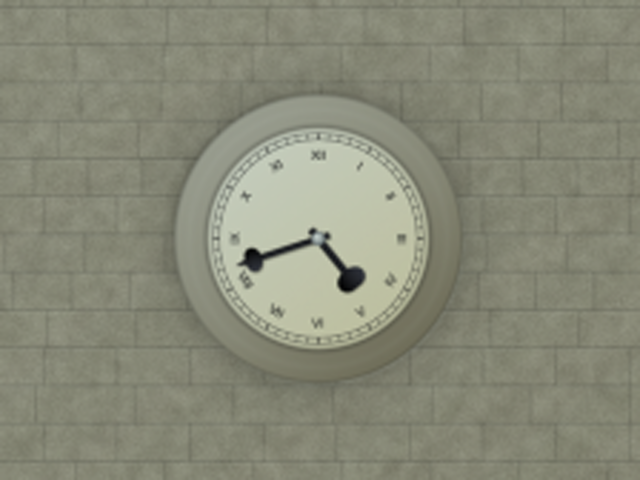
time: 4:42
